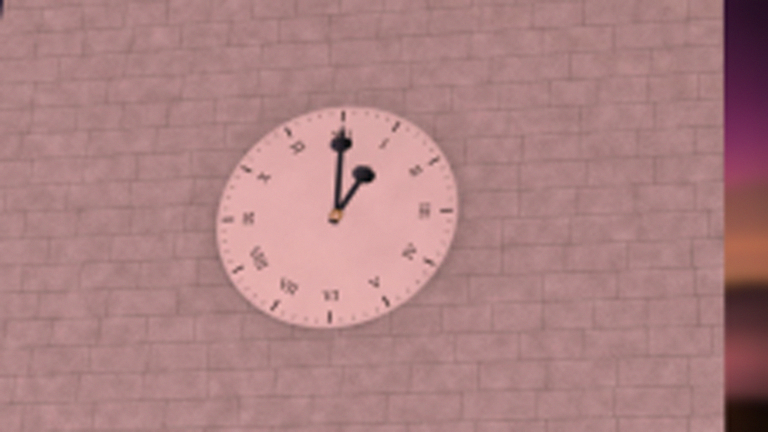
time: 1:00
